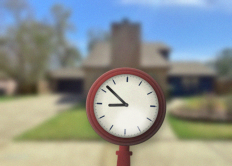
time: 8:52
